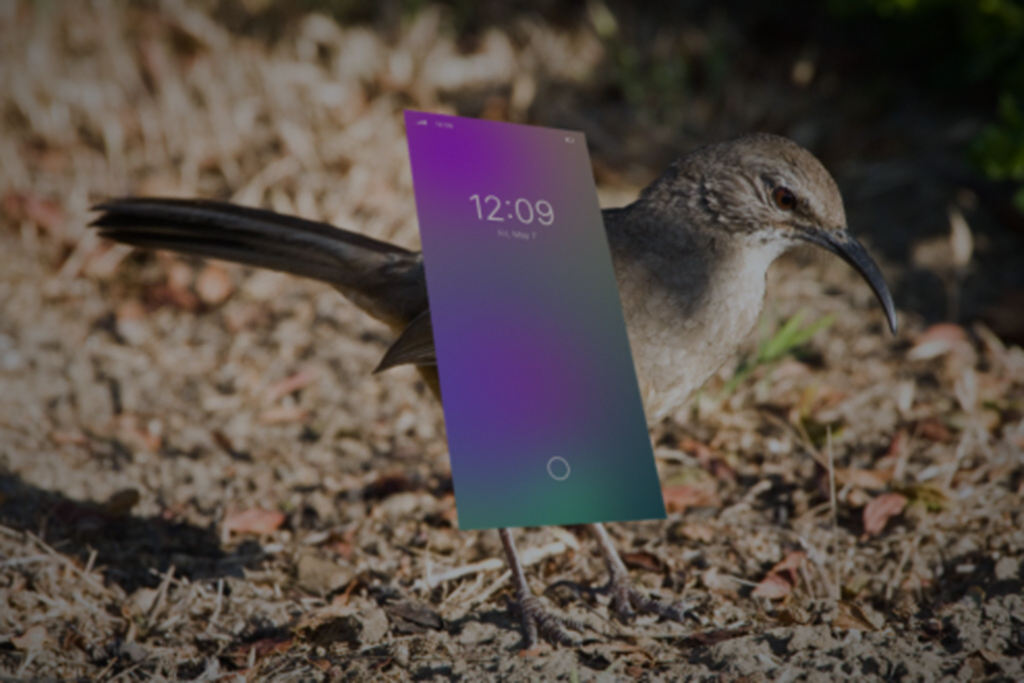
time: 12:09
